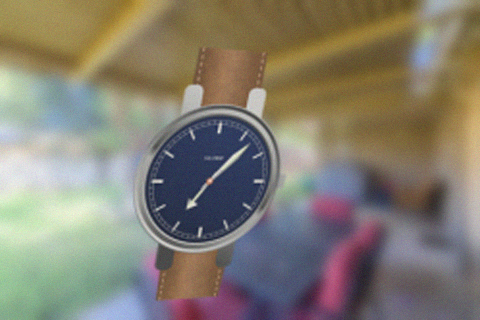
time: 7:07
